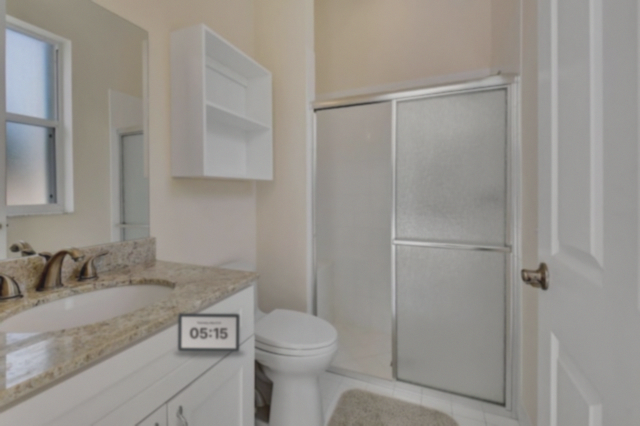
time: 5:15
